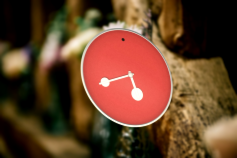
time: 5:43
